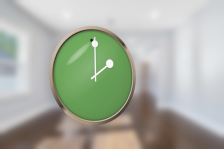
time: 2:01
